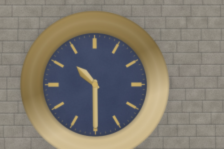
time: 10:30
